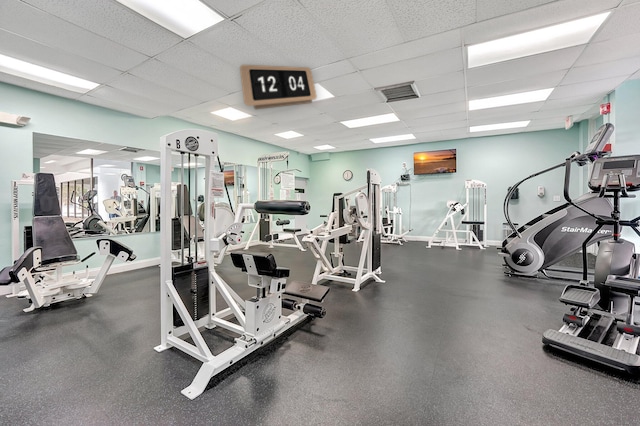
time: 12:04
